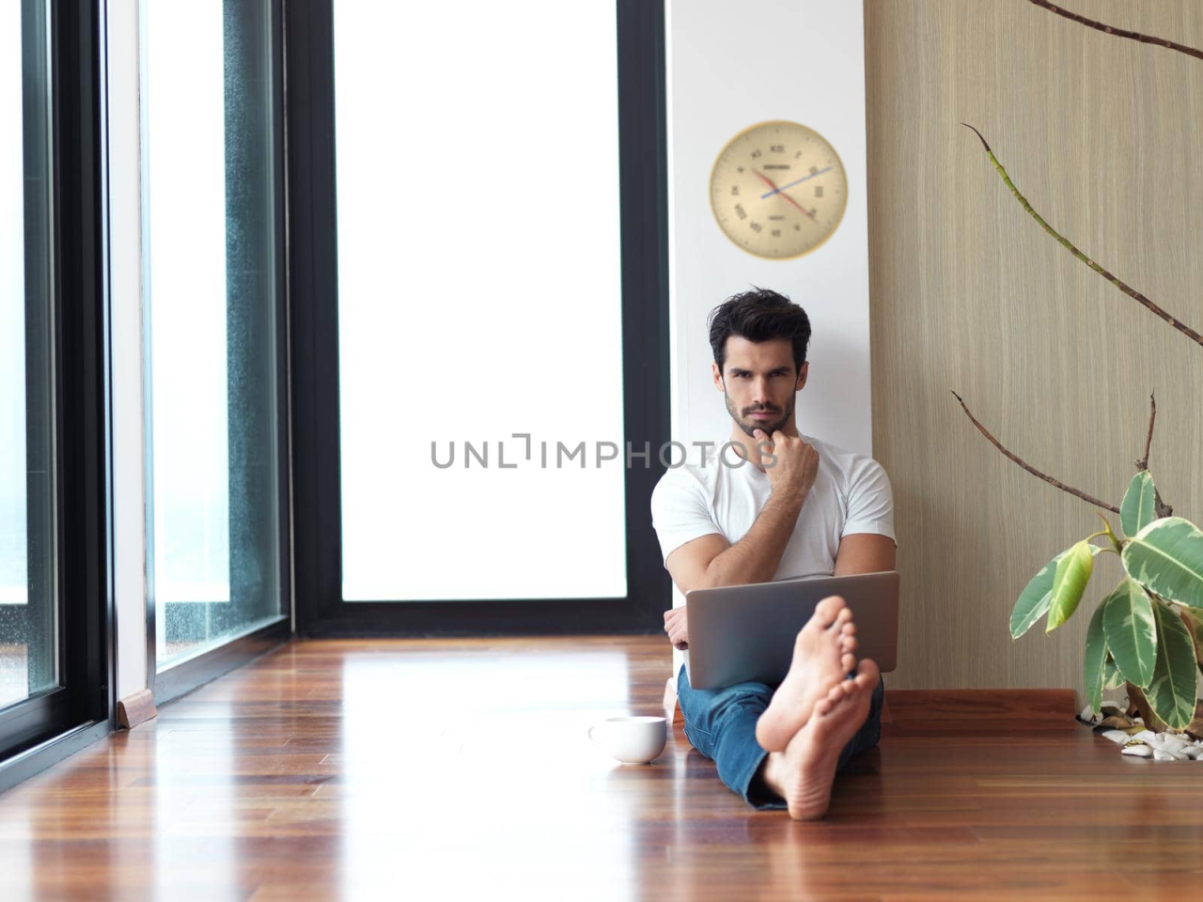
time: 10:21:11
